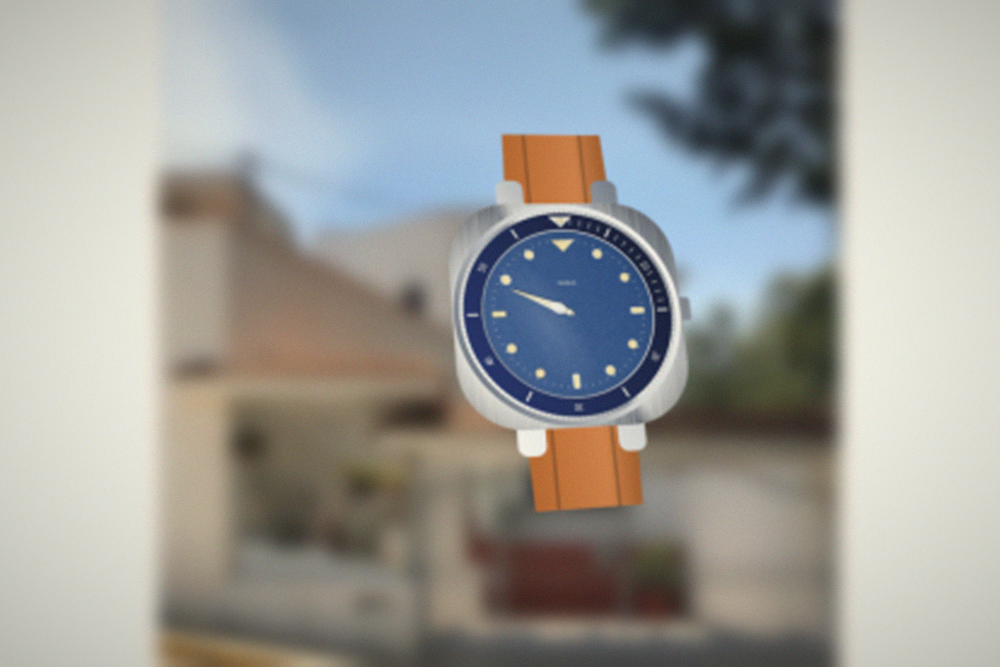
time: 9:49
